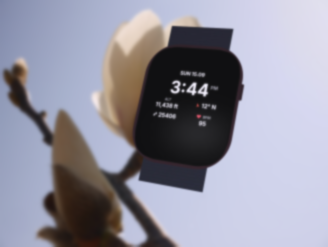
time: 3:44
